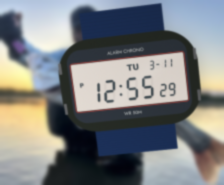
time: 12:55:29
